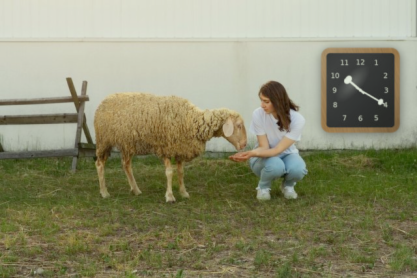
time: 10:20
